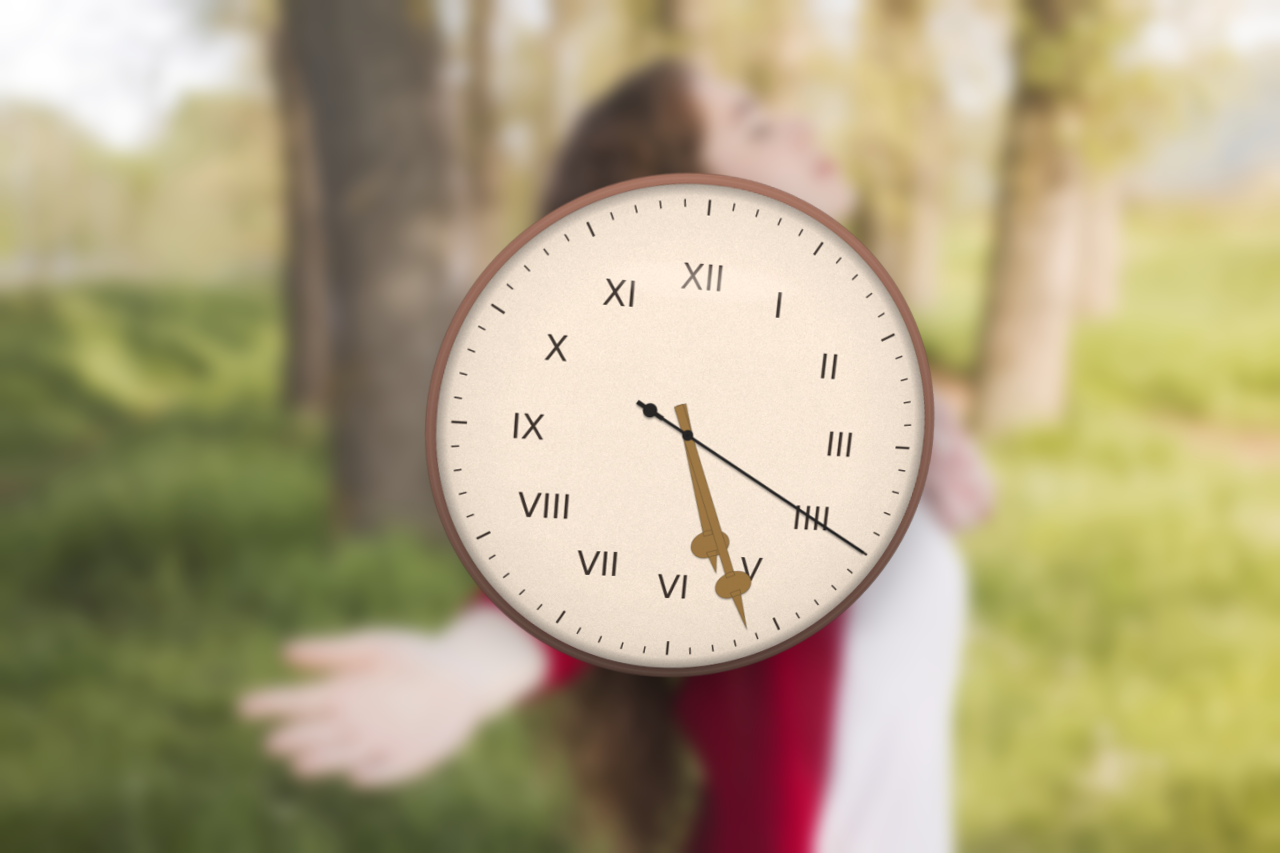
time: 5:26:20
